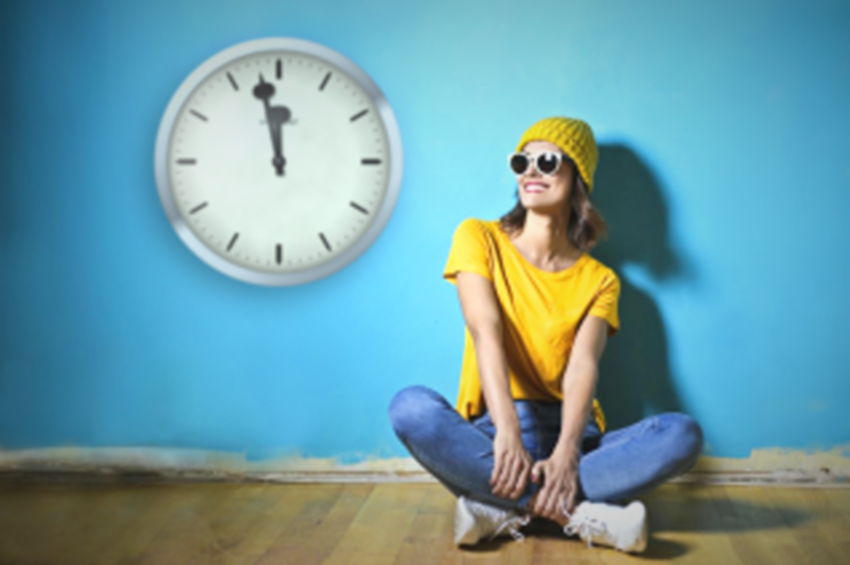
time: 11:58
